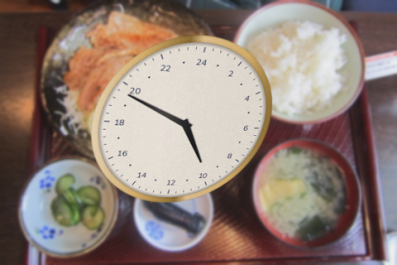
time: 9:49
